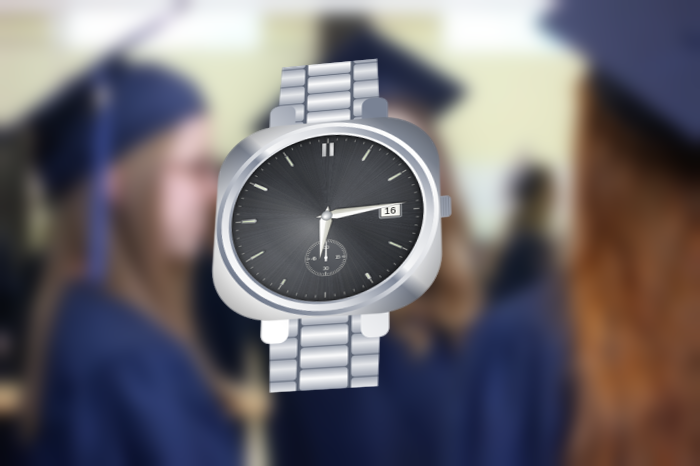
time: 6:14
